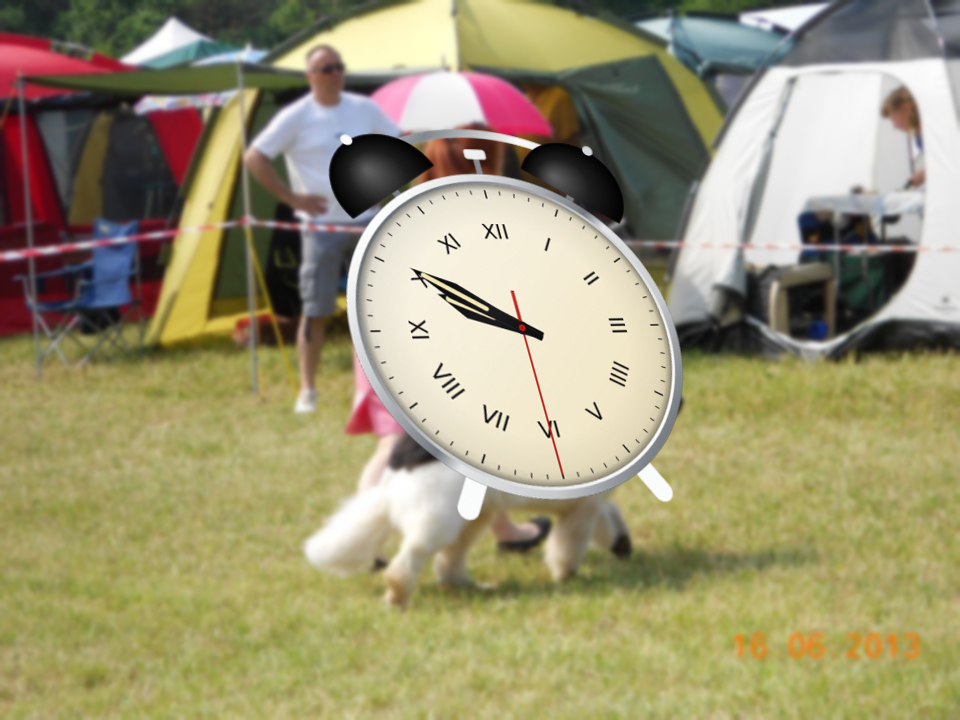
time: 9:50:30
